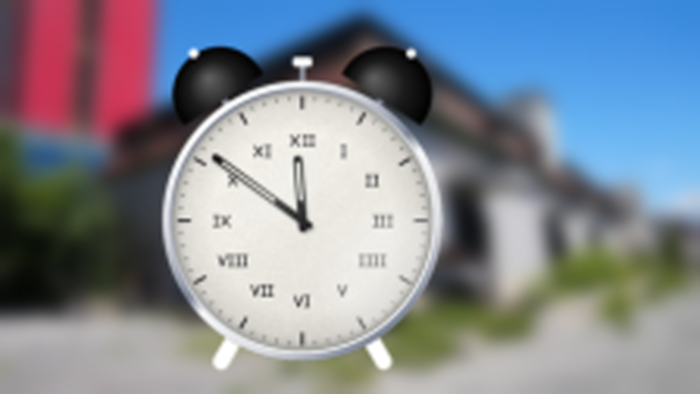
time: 11:51
